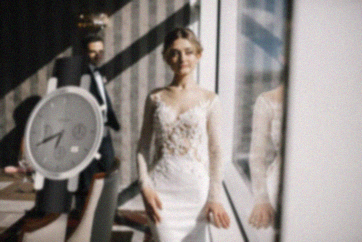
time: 6:41
